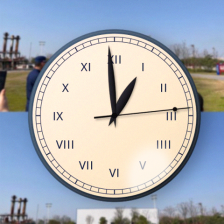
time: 12:59:14
